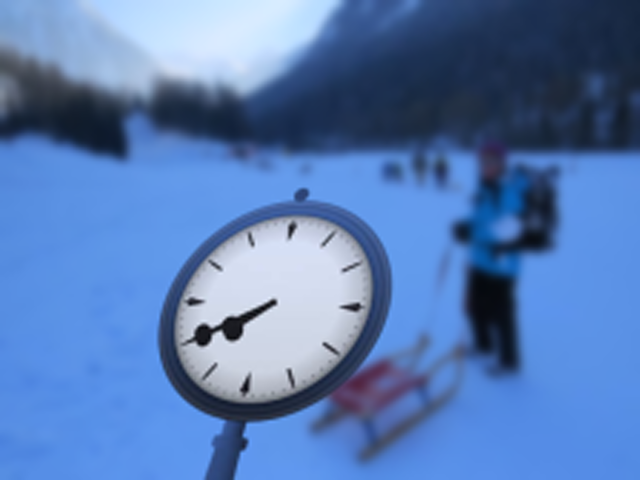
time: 7:40
